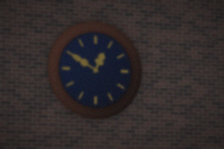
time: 12:50
